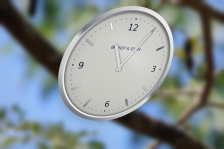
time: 11:05
